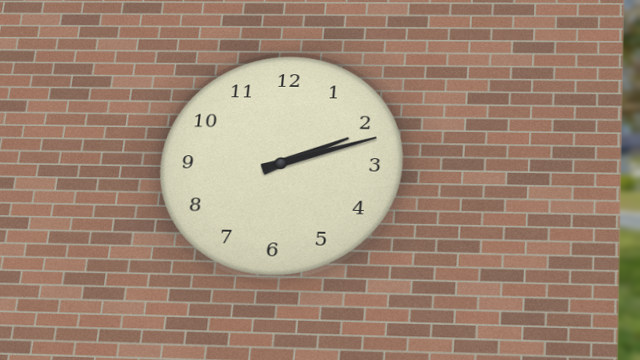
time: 2:12
